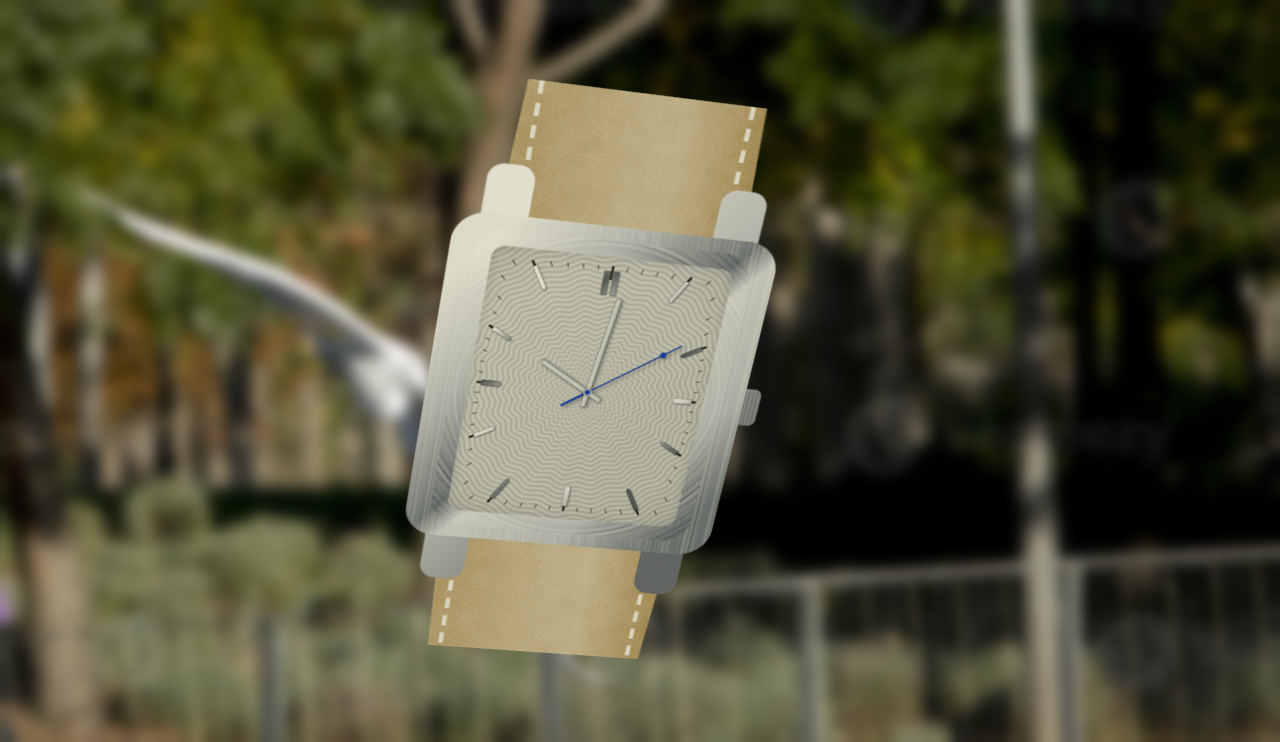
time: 10:01:09
